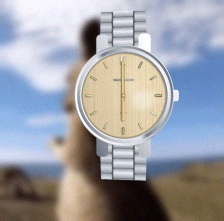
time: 6:00
